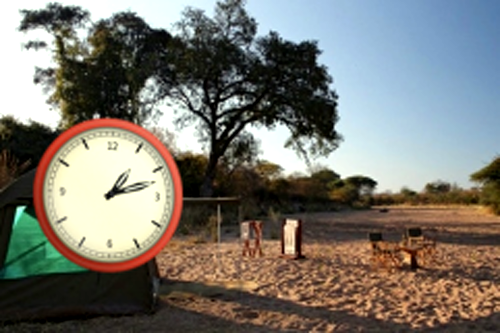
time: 1:12
